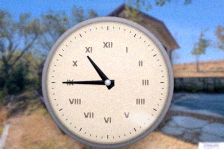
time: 10:45
